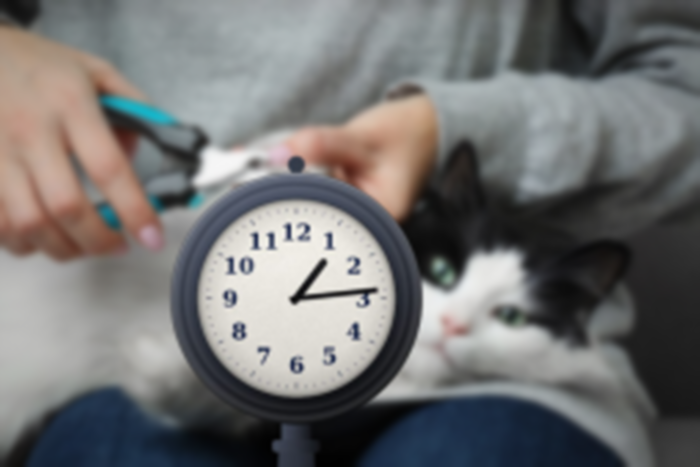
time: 1:14
